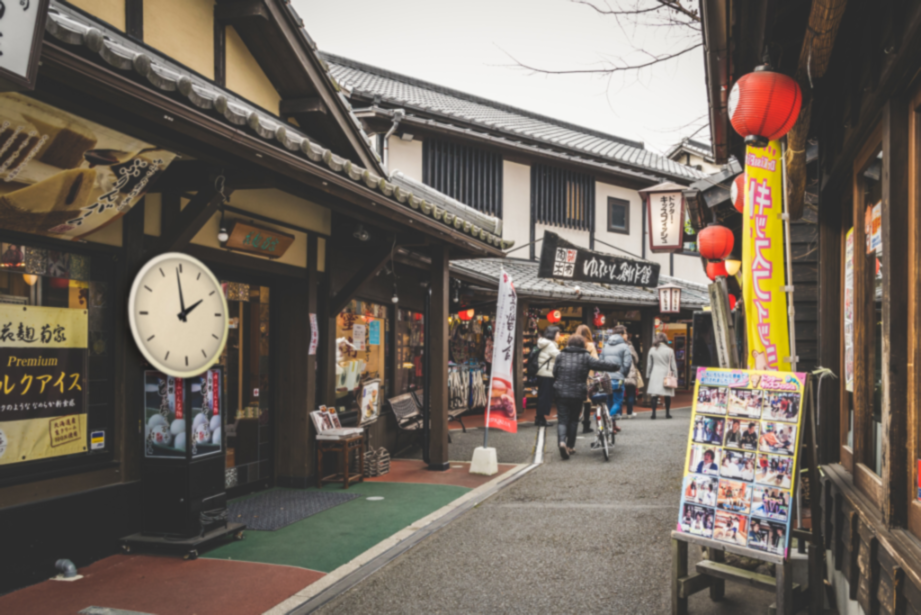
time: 1:59
